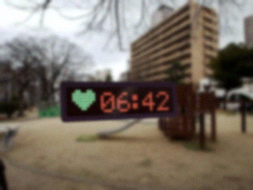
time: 6:42
